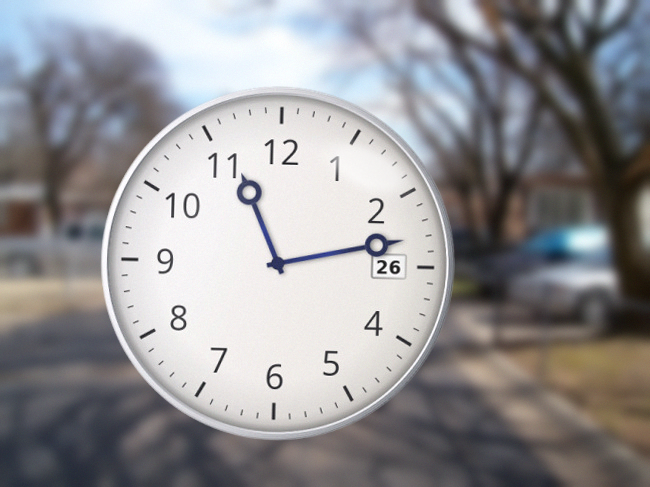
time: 11:13
